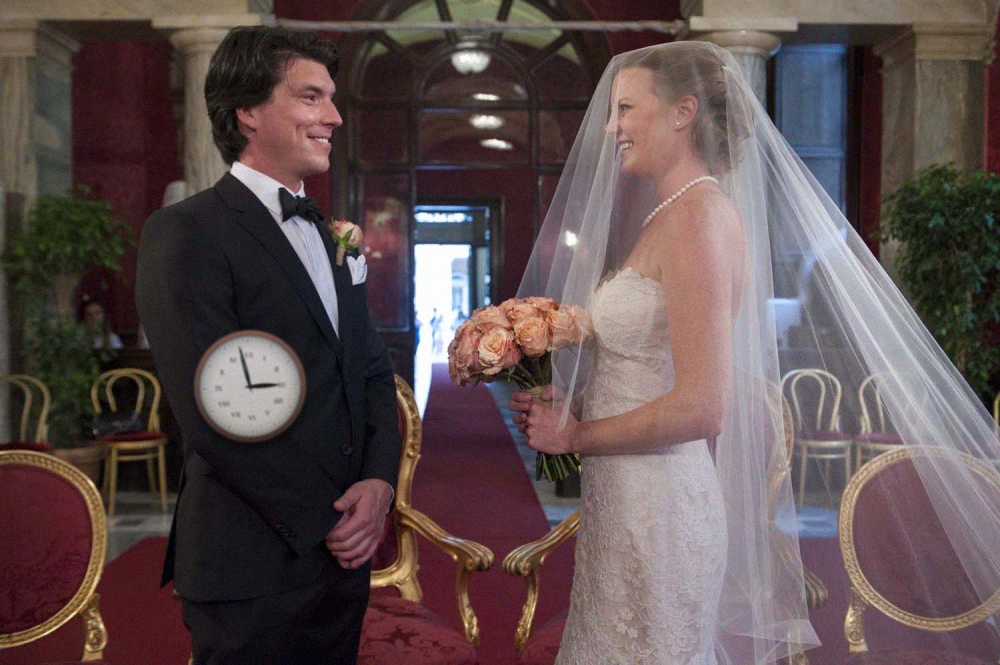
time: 2:58
